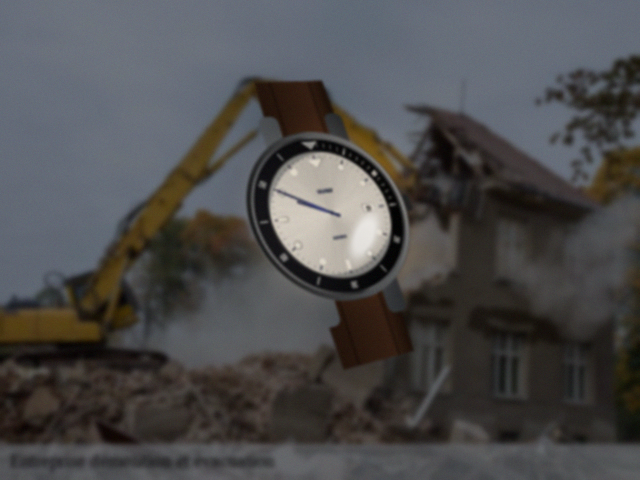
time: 9:50
